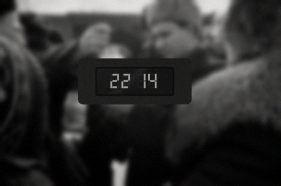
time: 22:14
